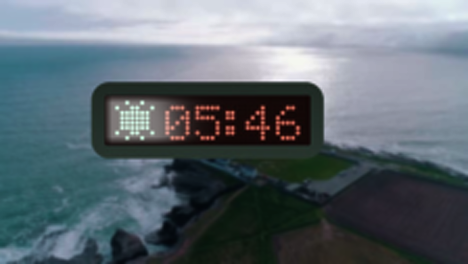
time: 5:46
